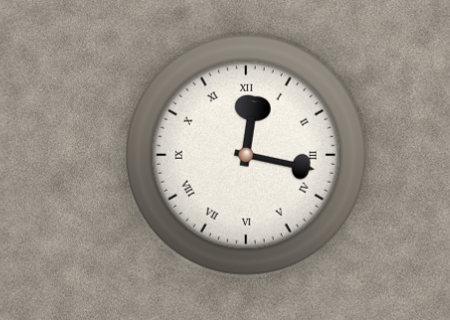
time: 12:17
